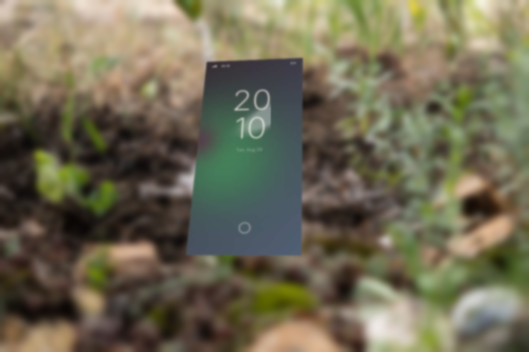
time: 20:10
